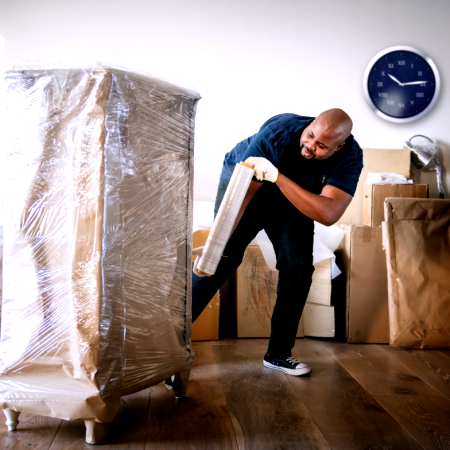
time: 10:14
